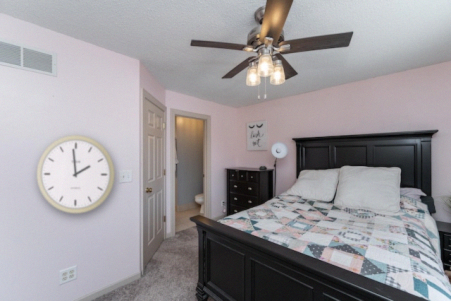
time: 1:59
